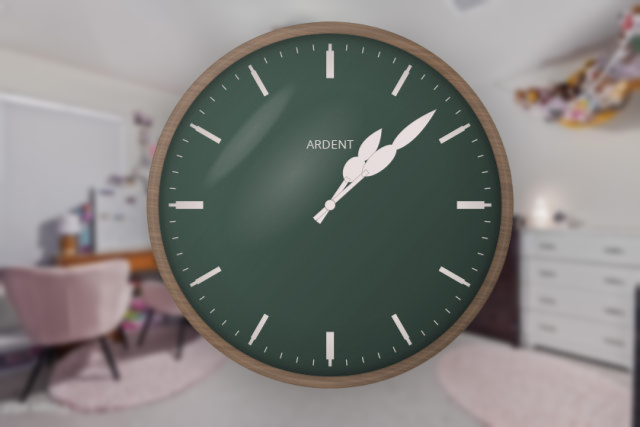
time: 1:08
